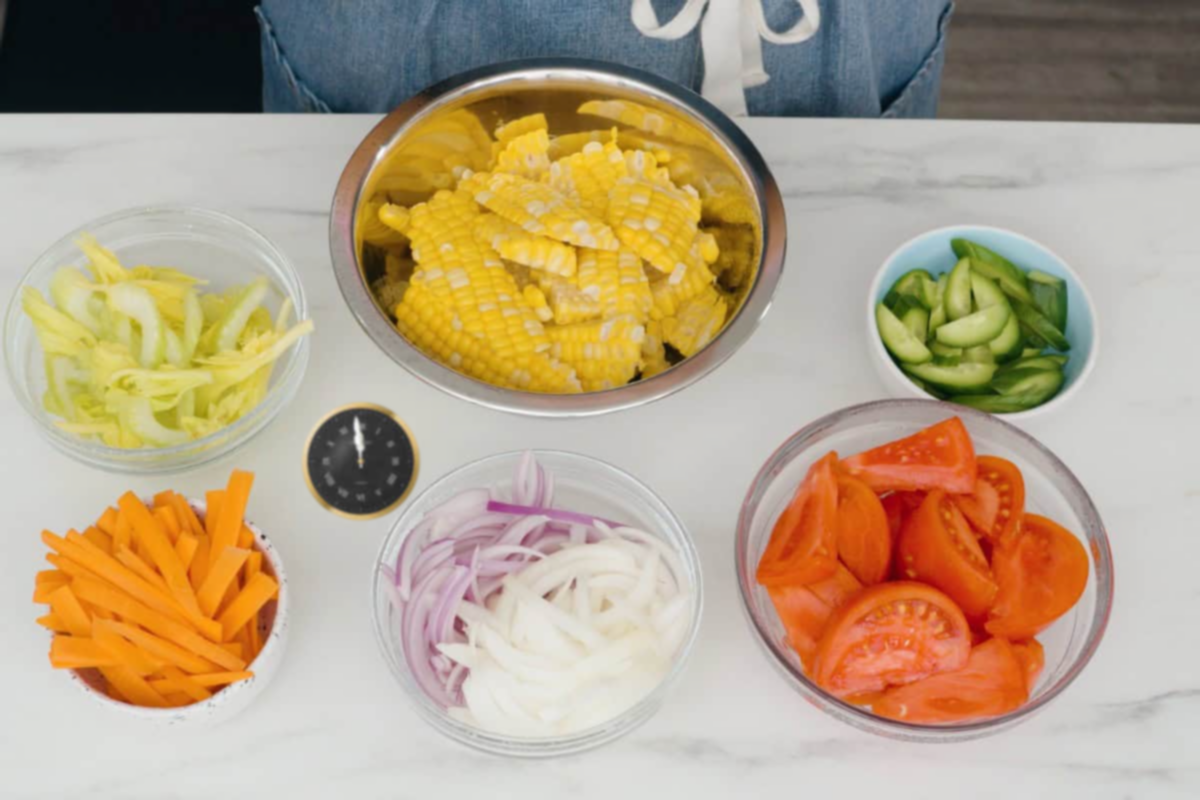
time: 11:59
